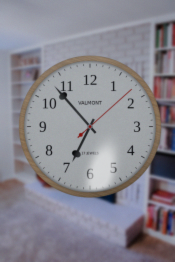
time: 6:53:08
